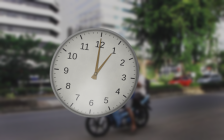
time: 1:00
